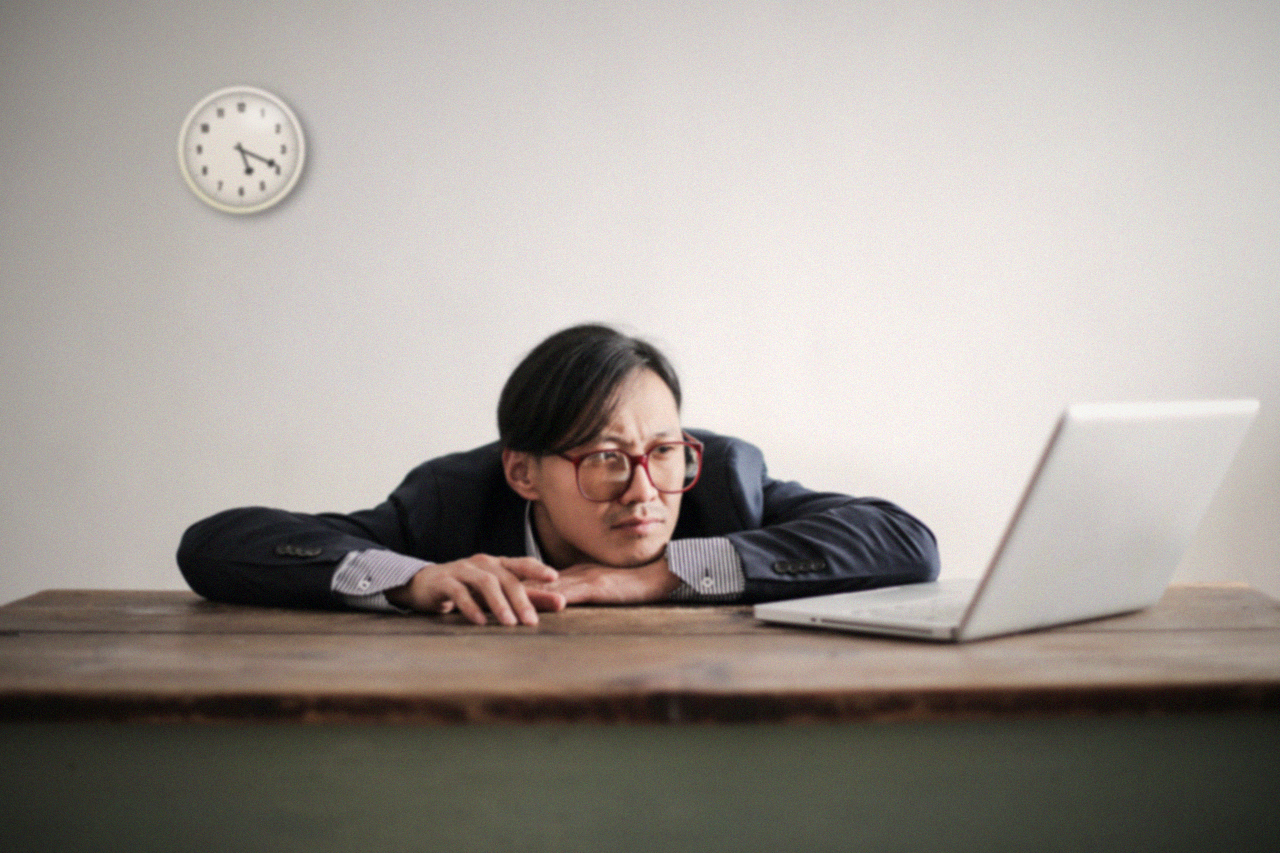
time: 5:19
